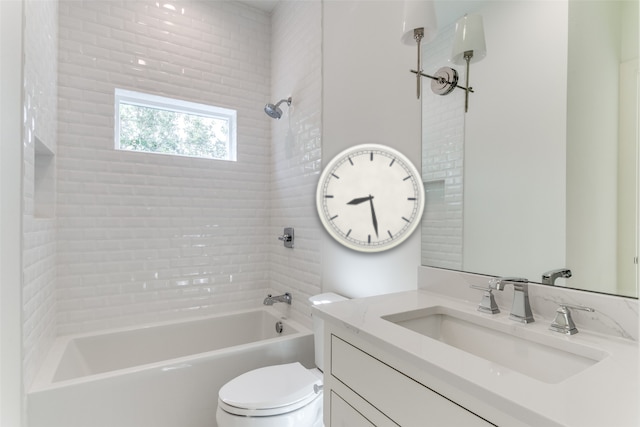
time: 8:28
